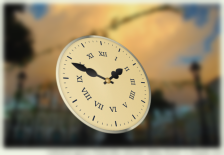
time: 1:49
